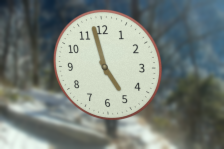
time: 4:58
